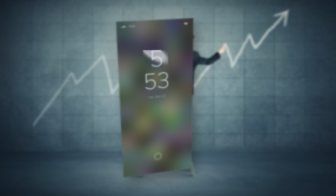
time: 5:53
